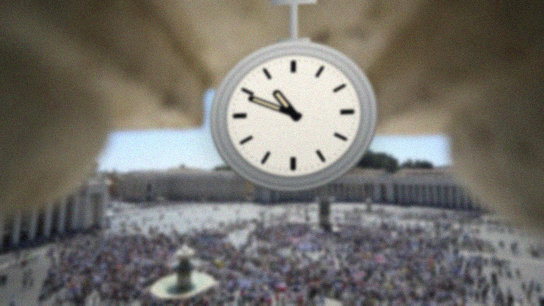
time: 10:49
